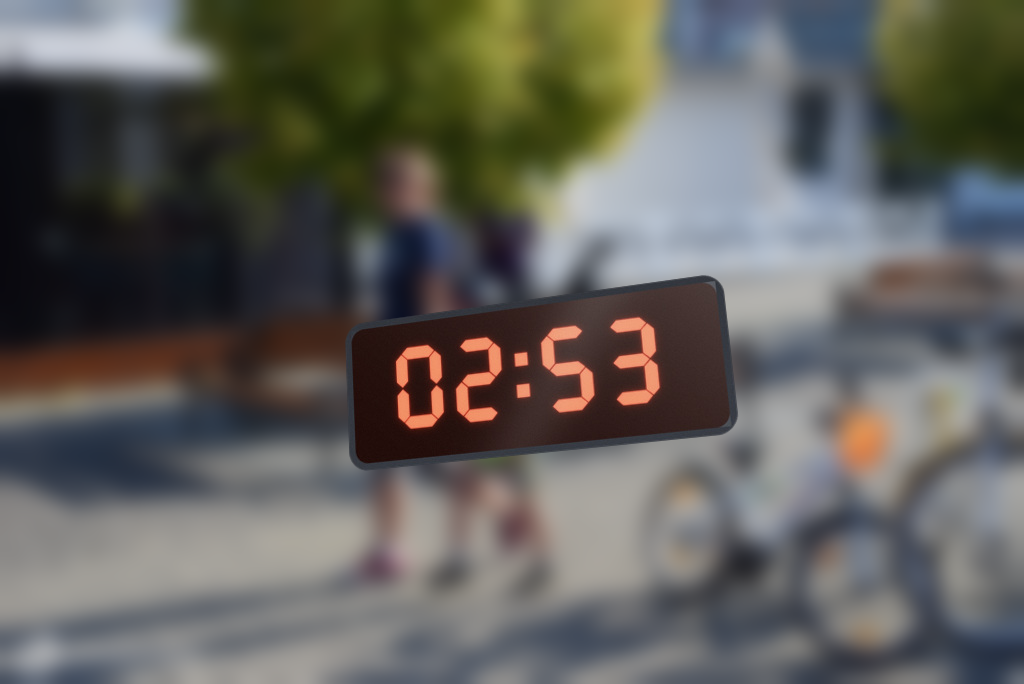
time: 2:53
